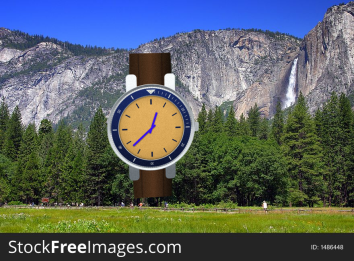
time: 12:38
